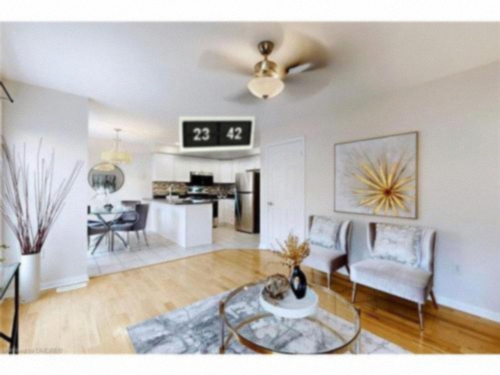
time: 23:42
